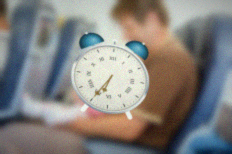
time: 6:35
